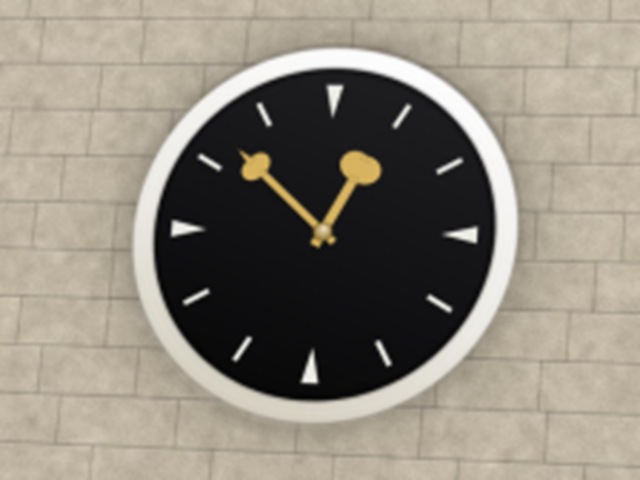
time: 12:52
